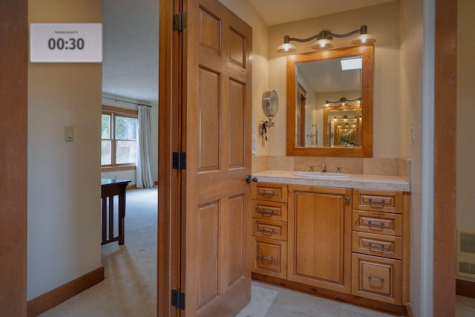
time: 0:30
